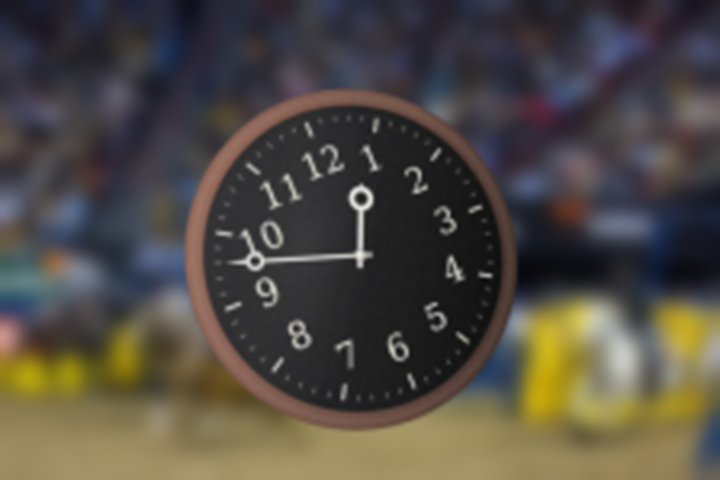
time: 12:48
